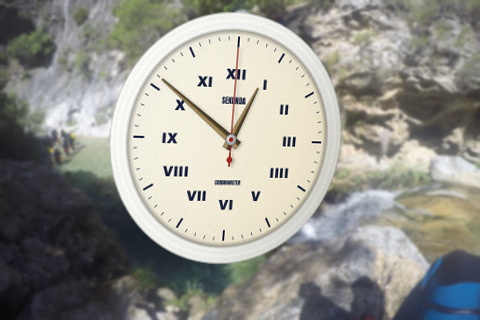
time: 12:51:00
